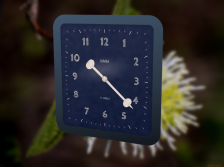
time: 10:22
